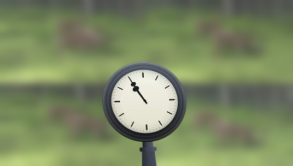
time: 10:55
